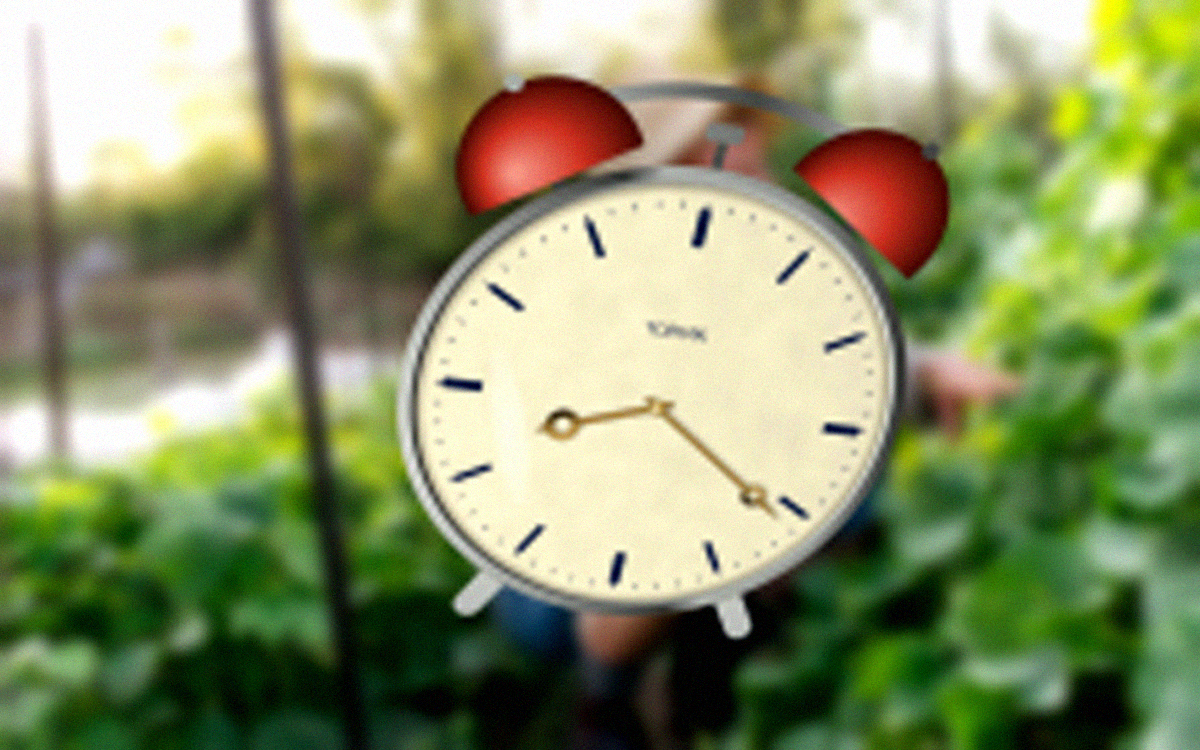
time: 8:21
